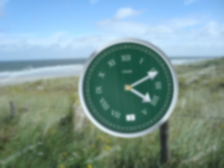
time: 4:11
